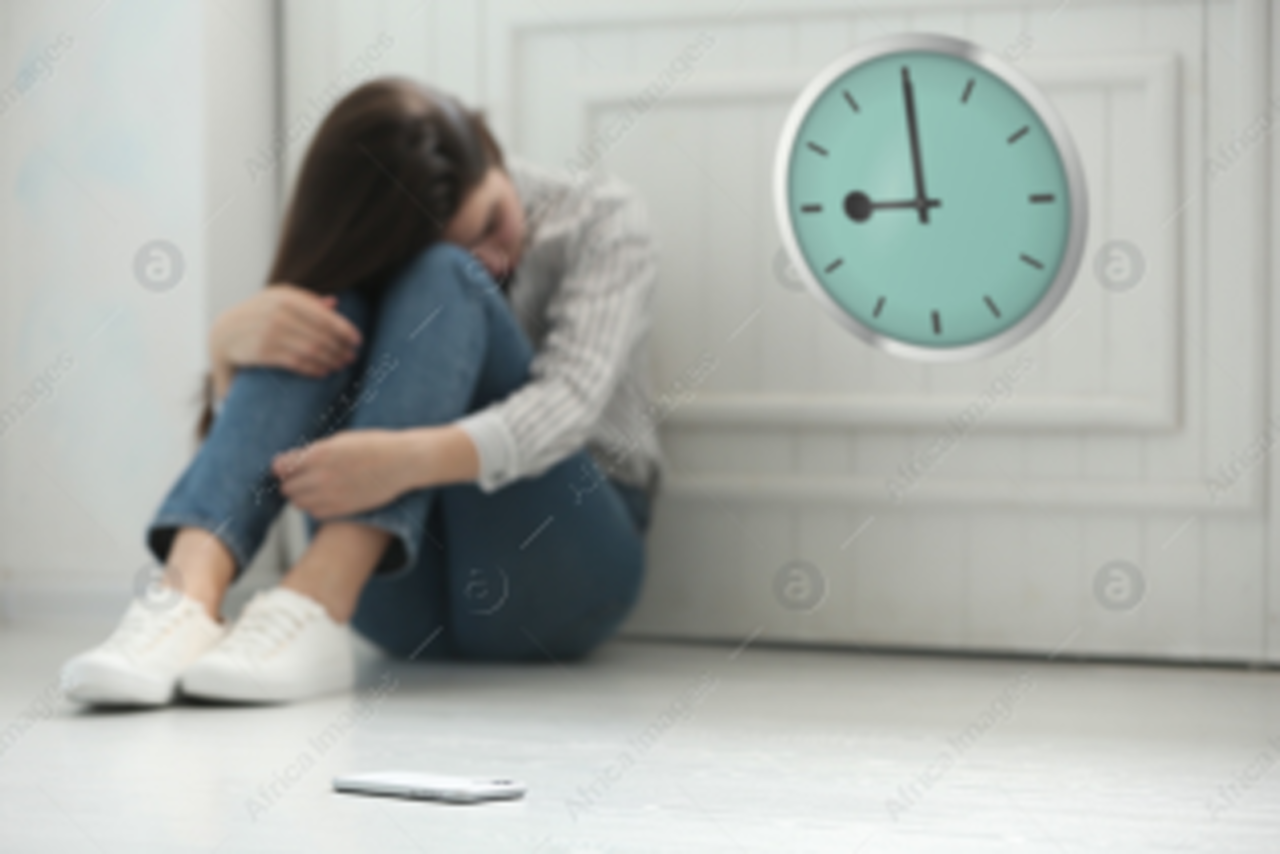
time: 9:00
